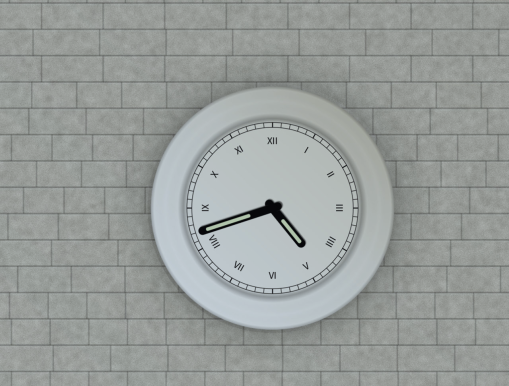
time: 4:42
